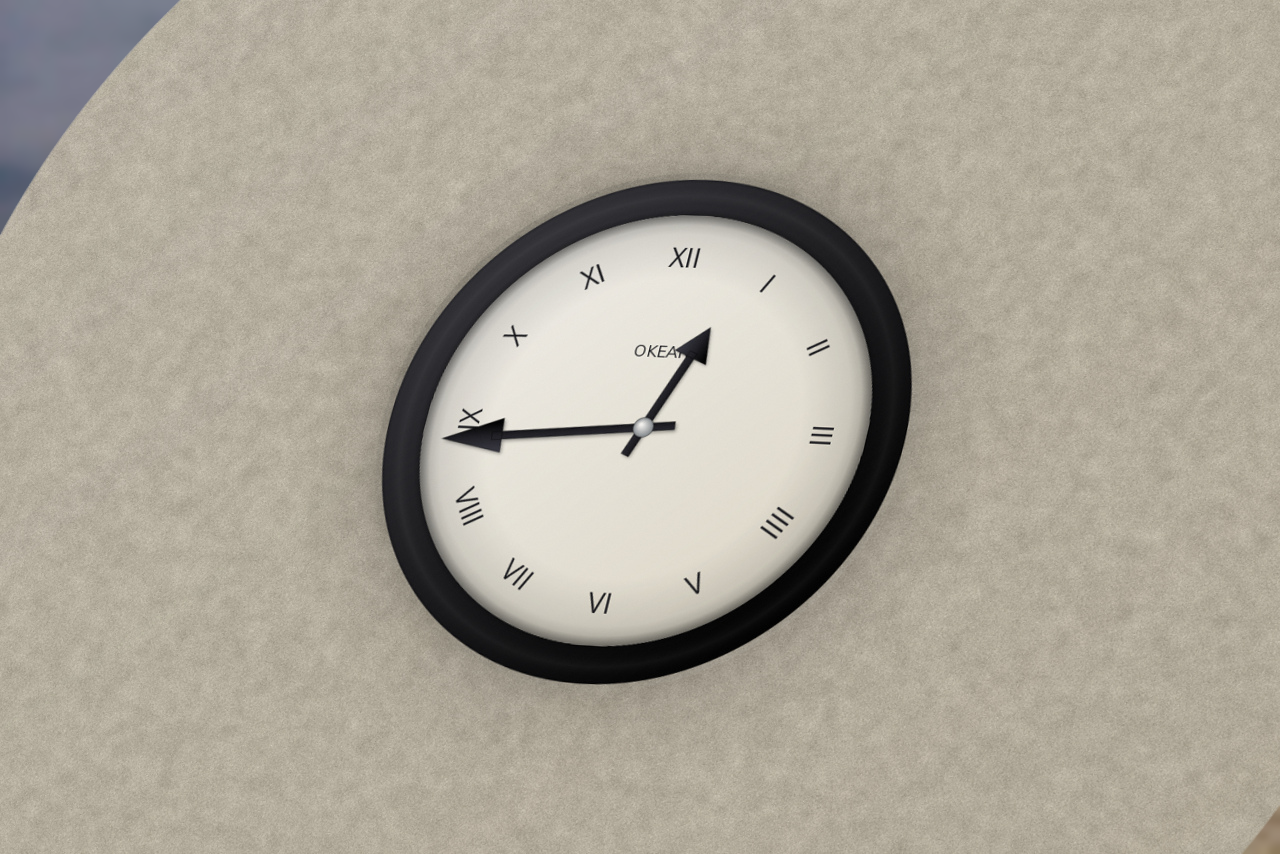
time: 12:44
